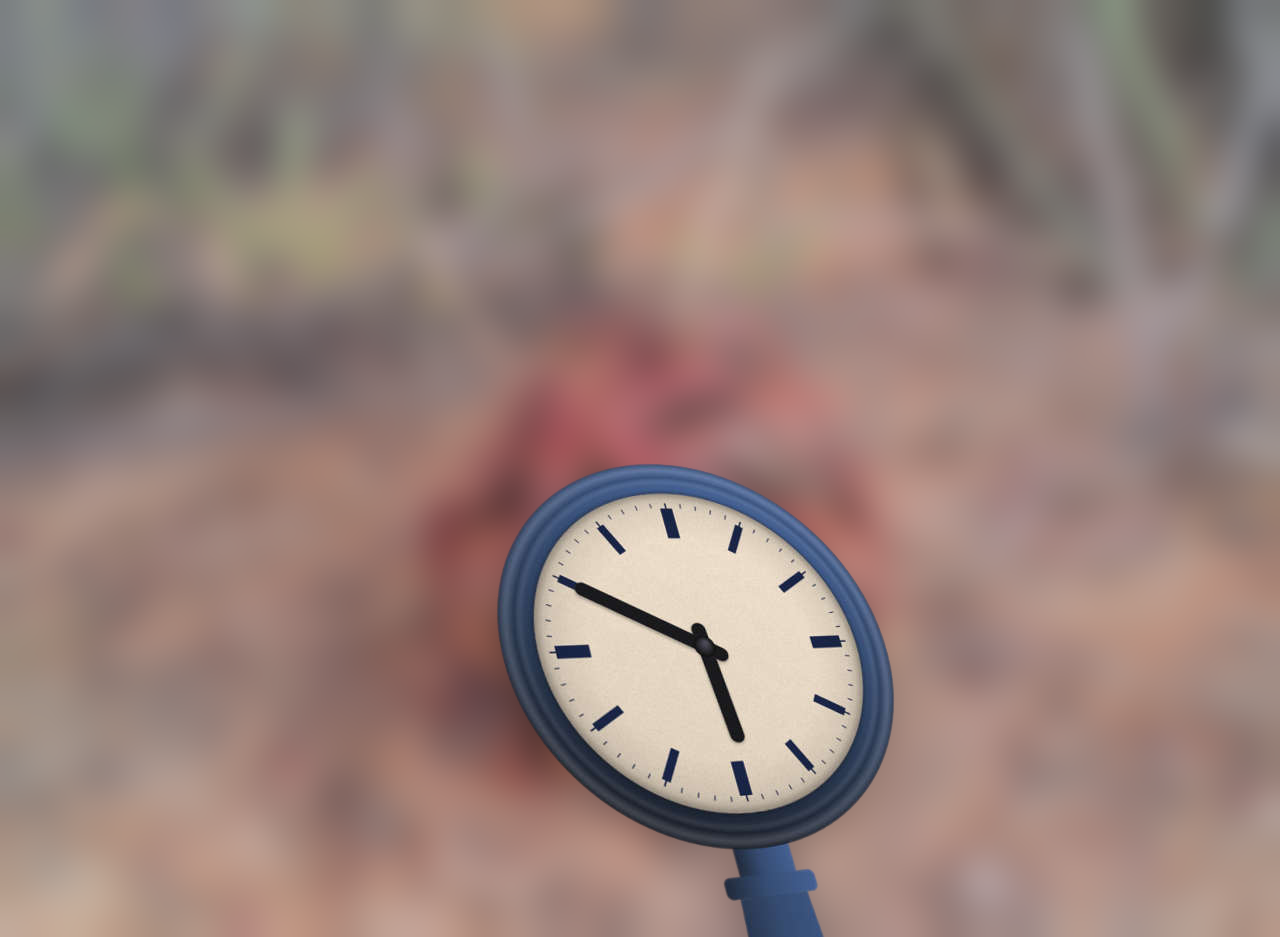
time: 5:50
